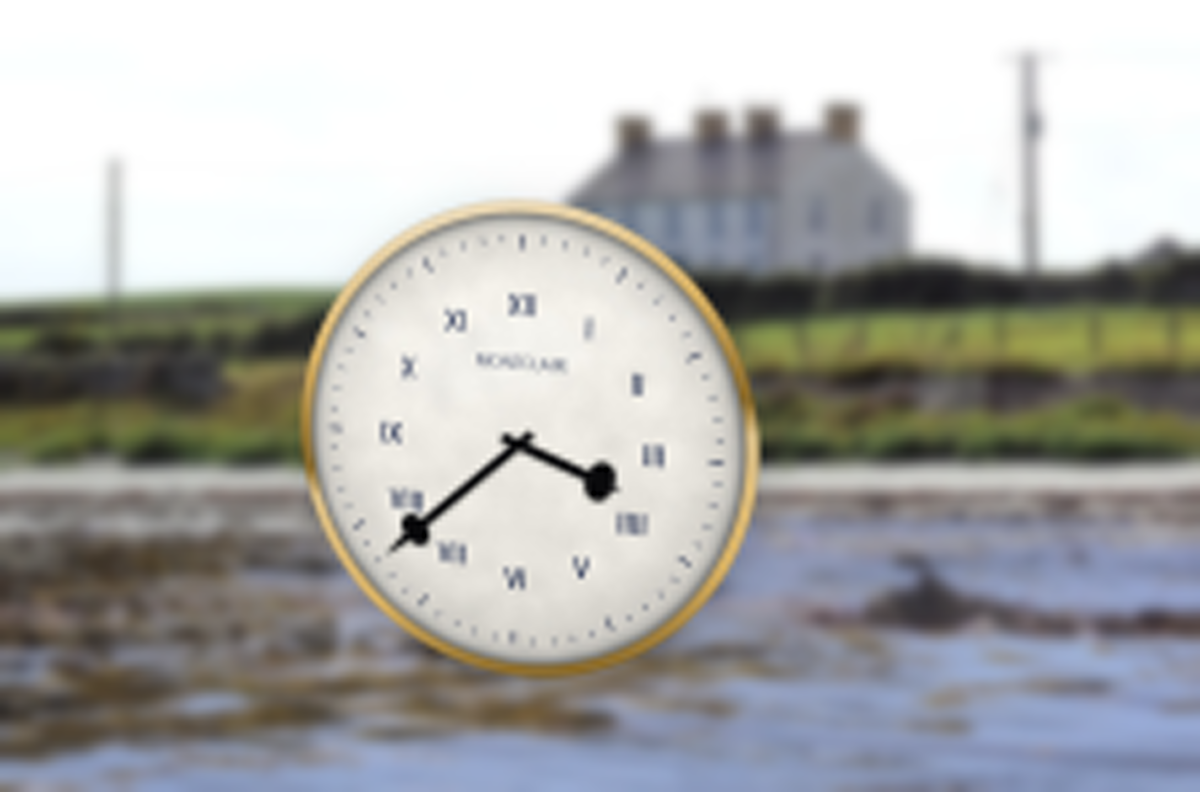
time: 3:38
